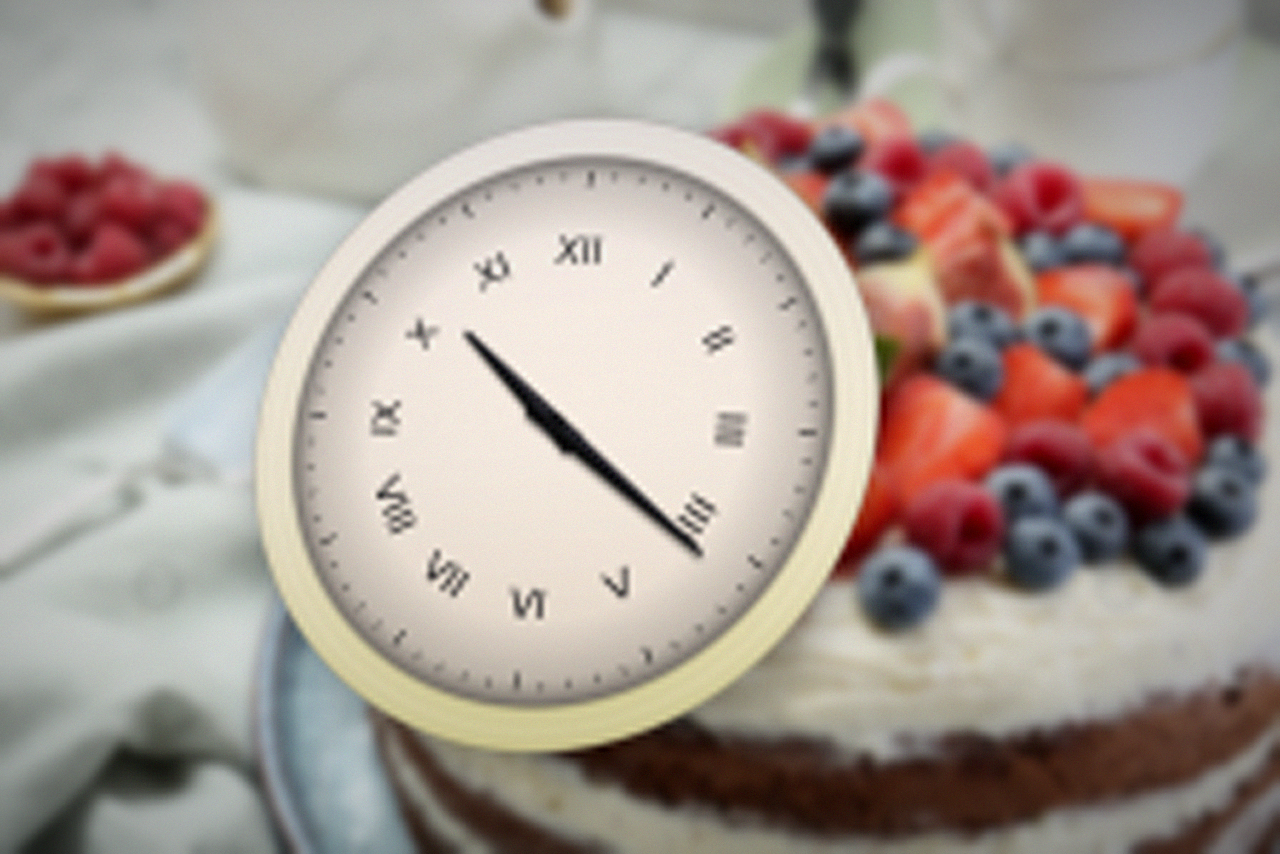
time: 10:21
